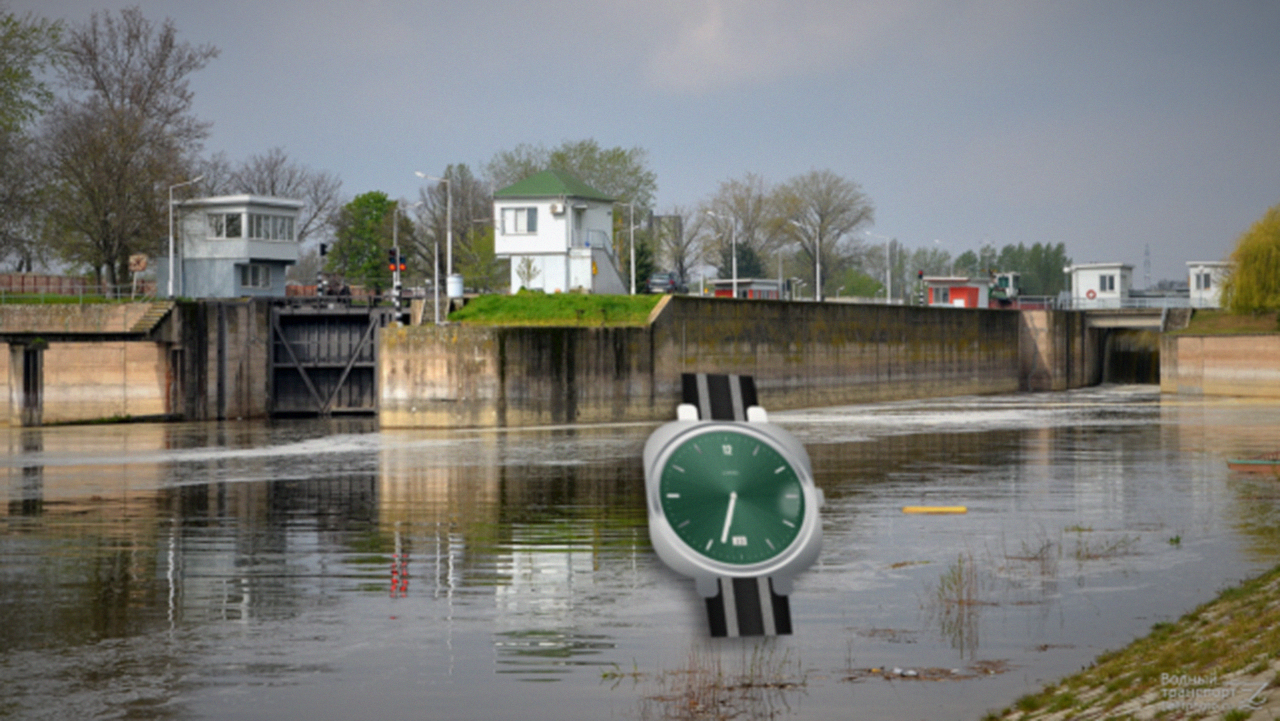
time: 6:33
